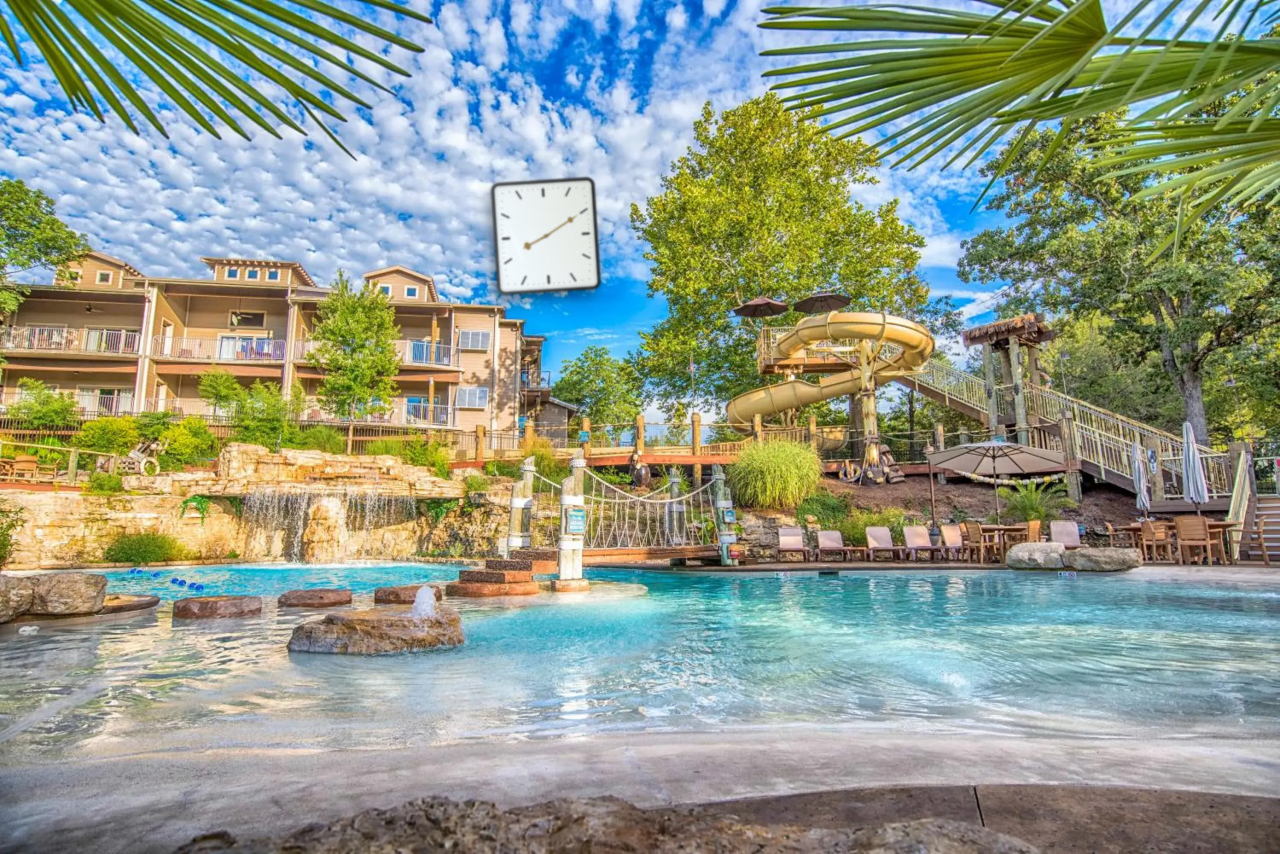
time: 8:10
